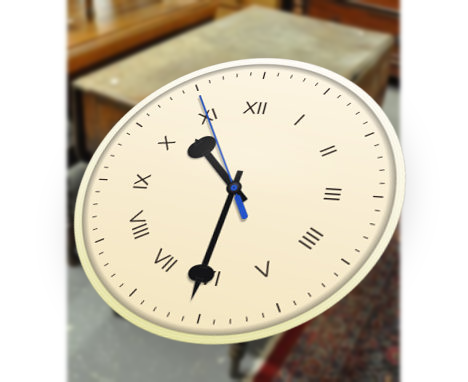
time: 10:30:55
